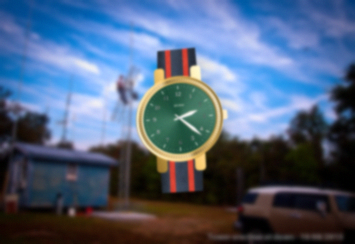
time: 2:22
